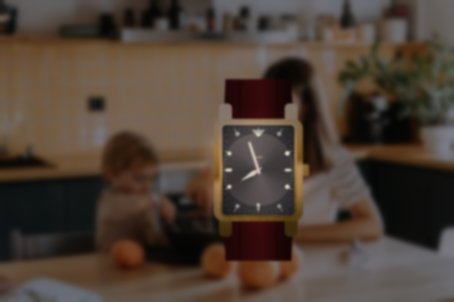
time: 7:57
